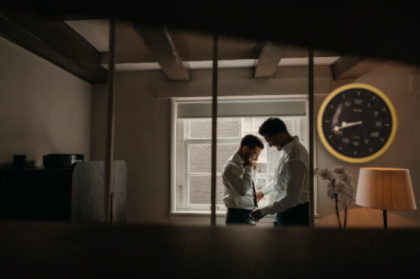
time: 8:42
